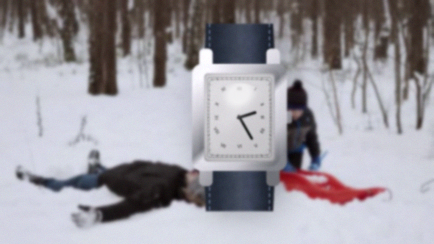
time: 2:25
